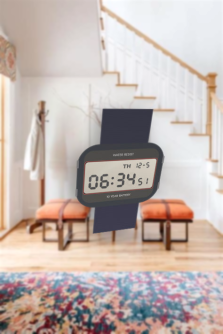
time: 6:34:51
